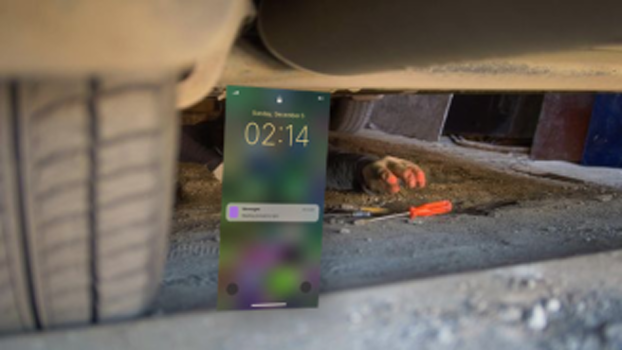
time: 2:14
